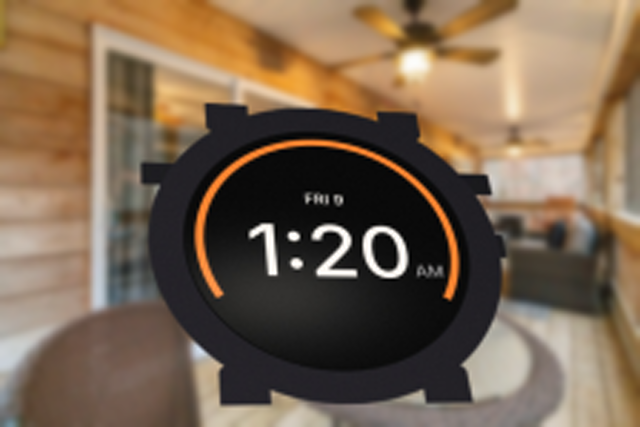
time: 1:20
